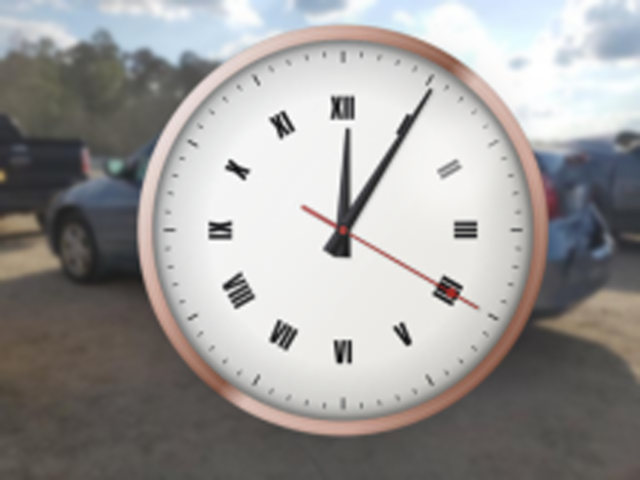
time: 12:05:20
